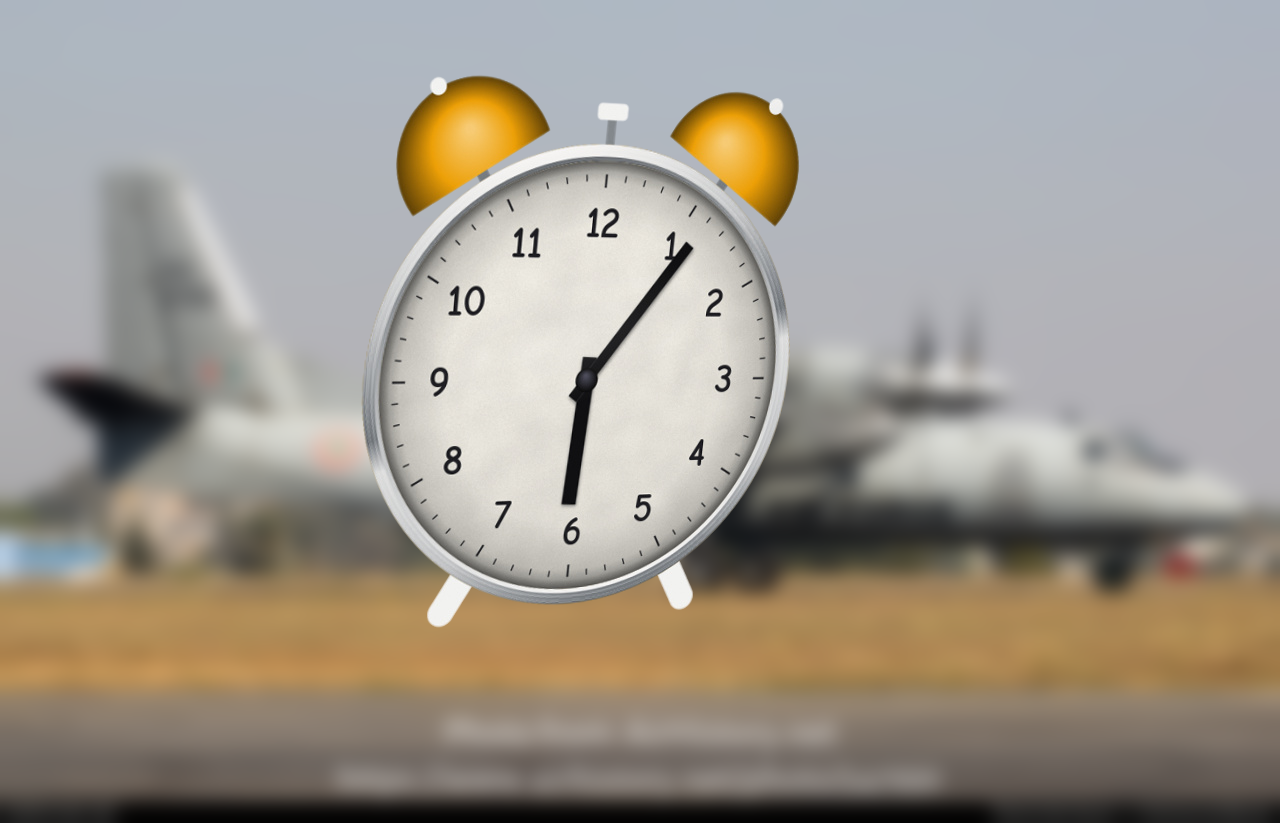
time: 6:06
